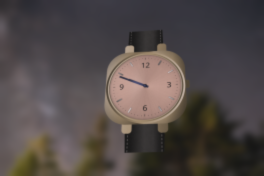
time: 9:49
